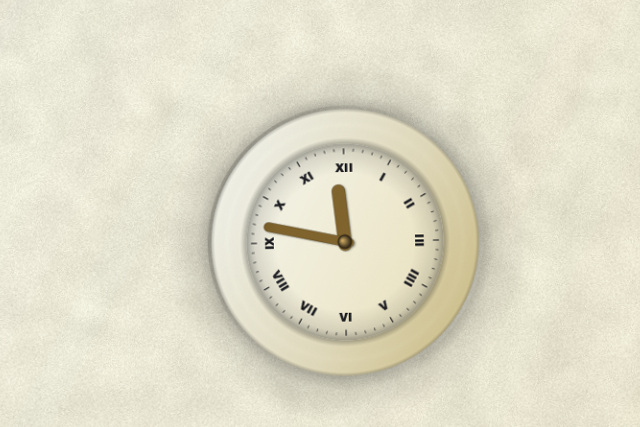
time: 11:47
